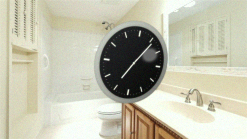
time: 7:06
